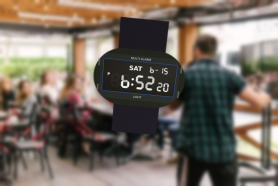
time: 6:52:20
